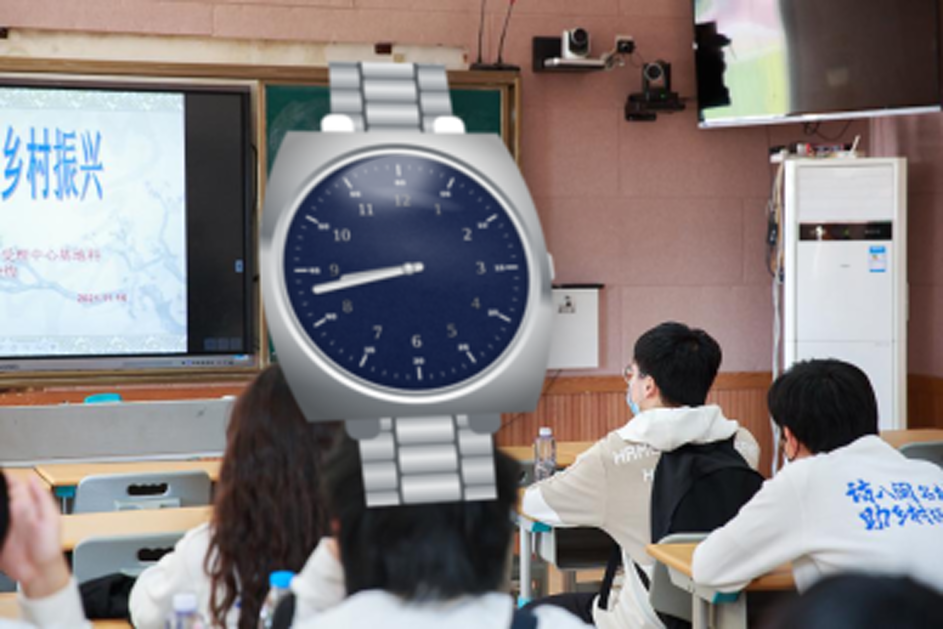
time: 8:43
